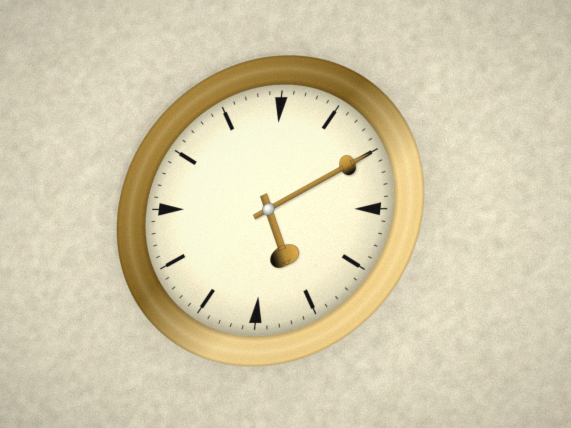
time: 5:10
